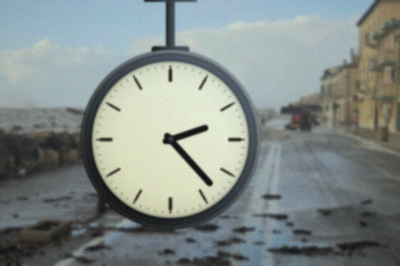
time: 2:23
